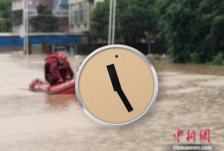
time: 11:25
